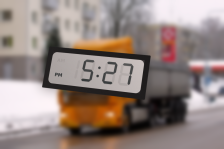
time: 5:27
